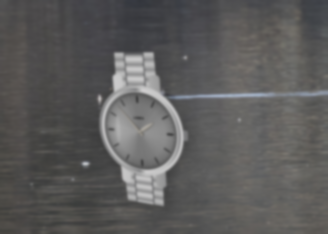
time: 1:53
